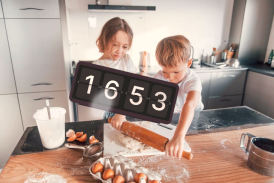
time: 16:53
